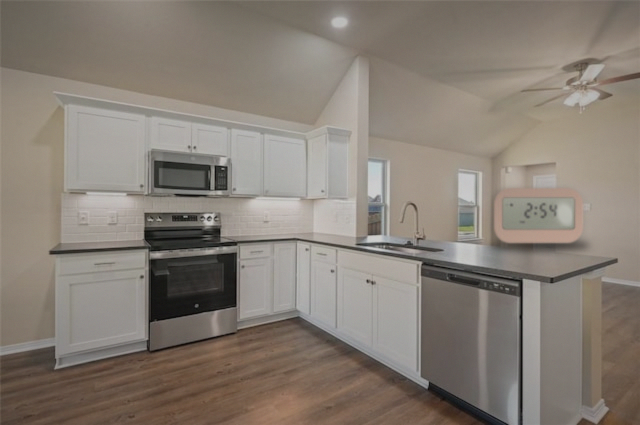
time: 2:54
